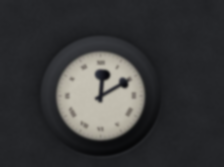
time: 12:10
